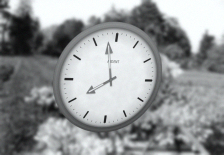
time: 7:58
